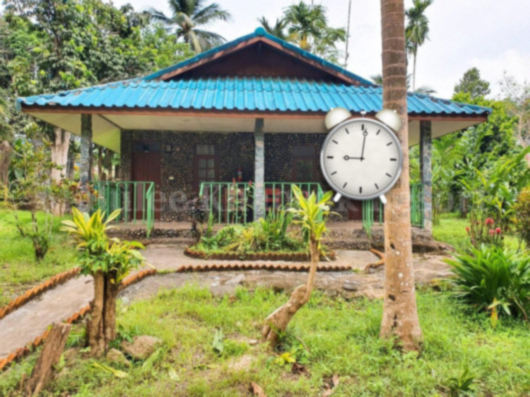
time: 9:01
